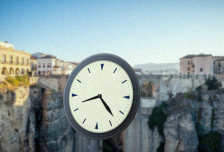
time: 8:23
